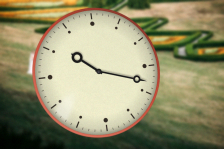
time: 10:18
